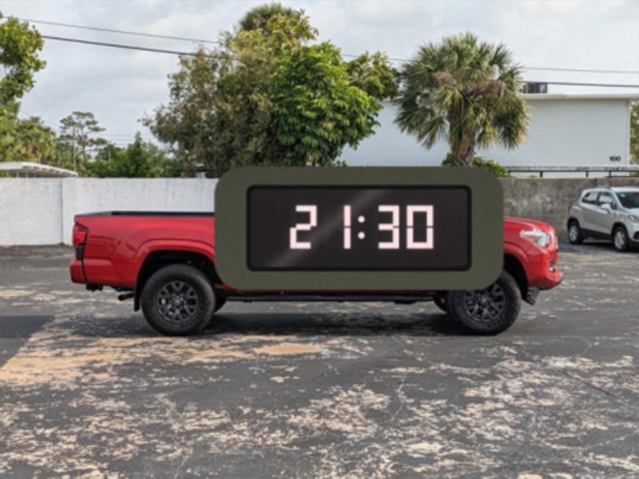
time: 21:30
